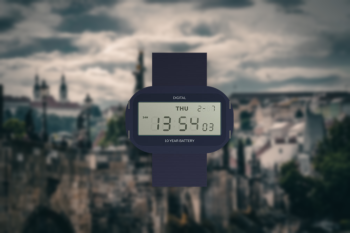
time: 13:54:03
